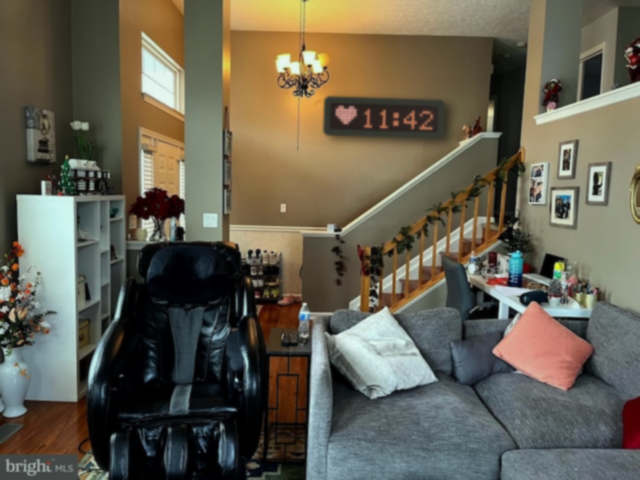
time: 11:42
